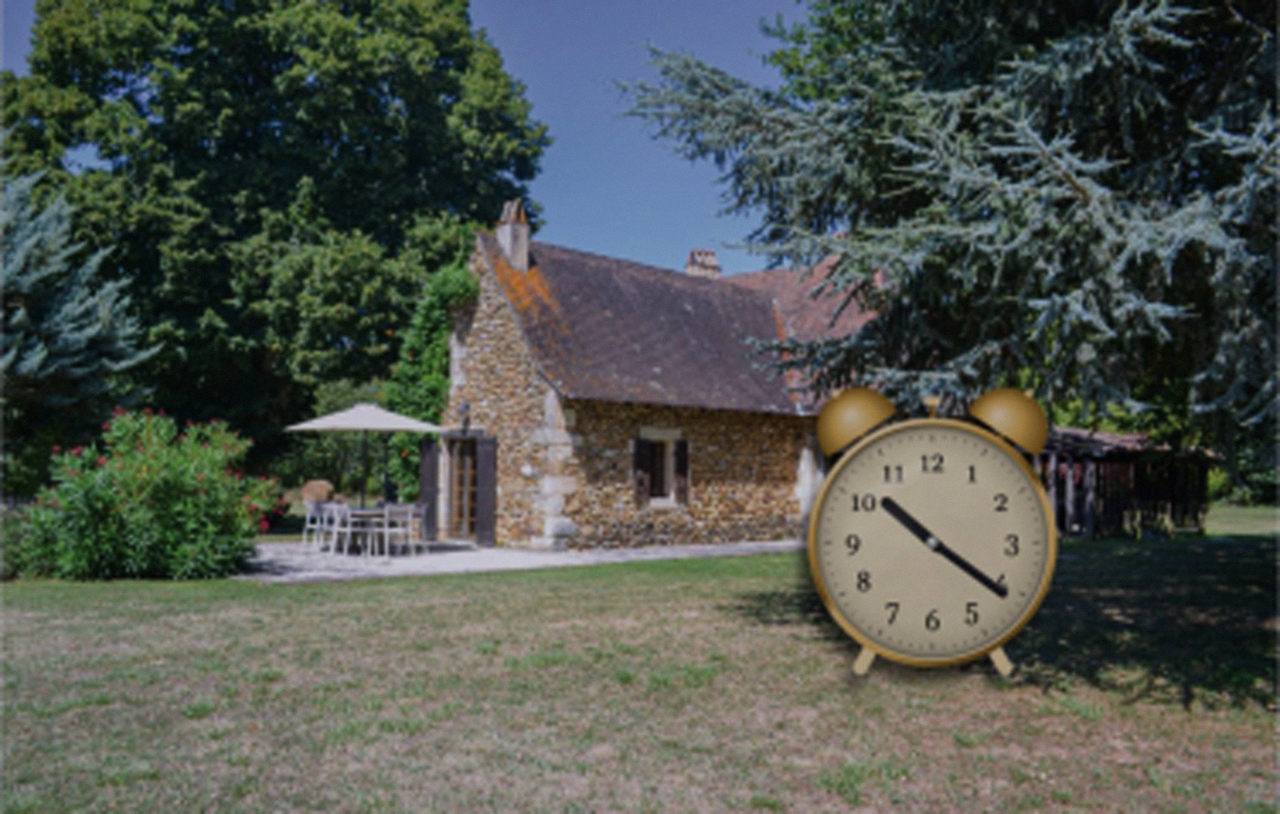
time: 10:21
